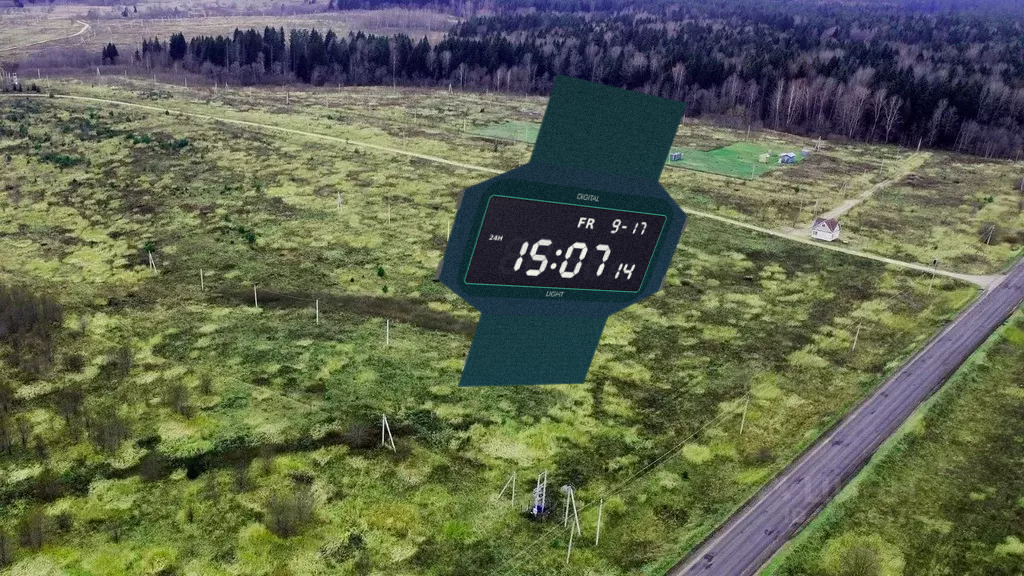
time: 15:07:14
